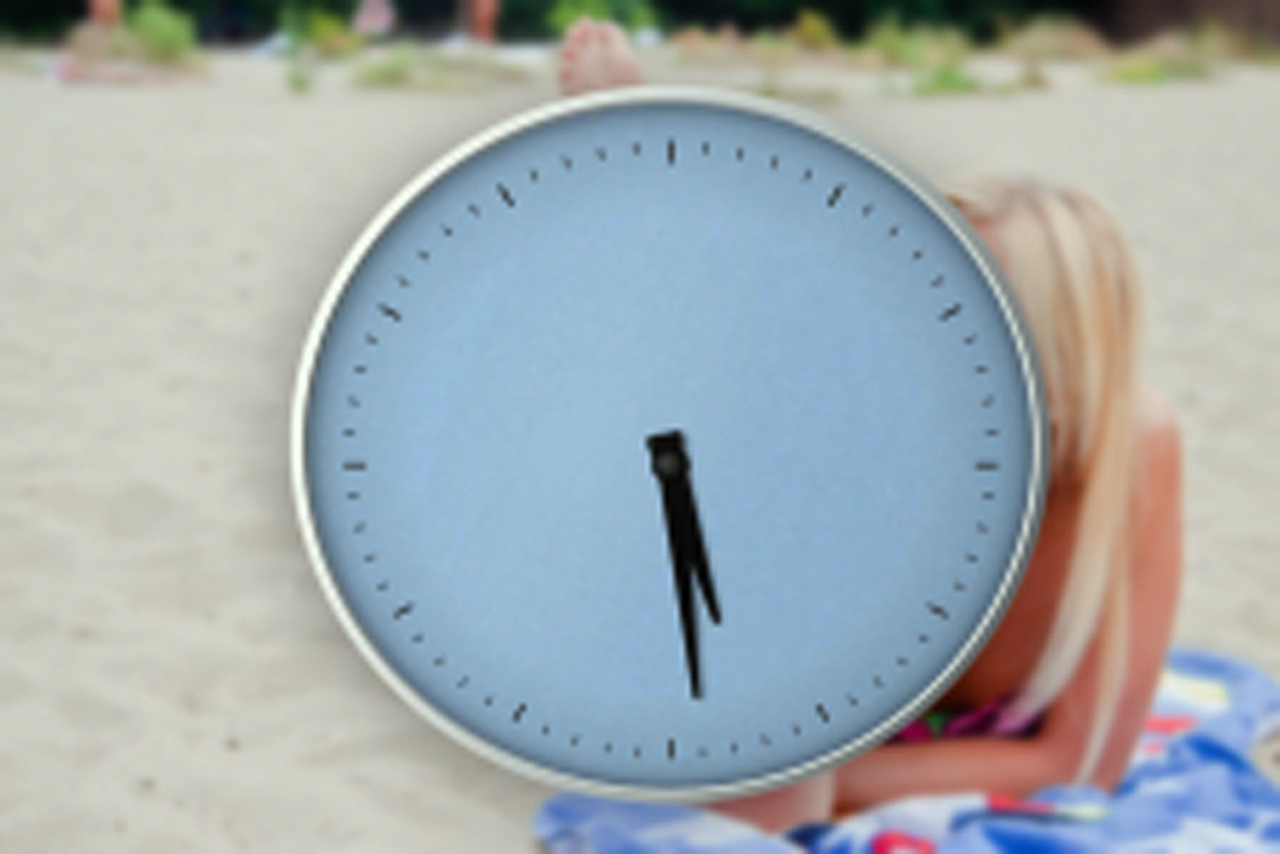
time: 5:29
